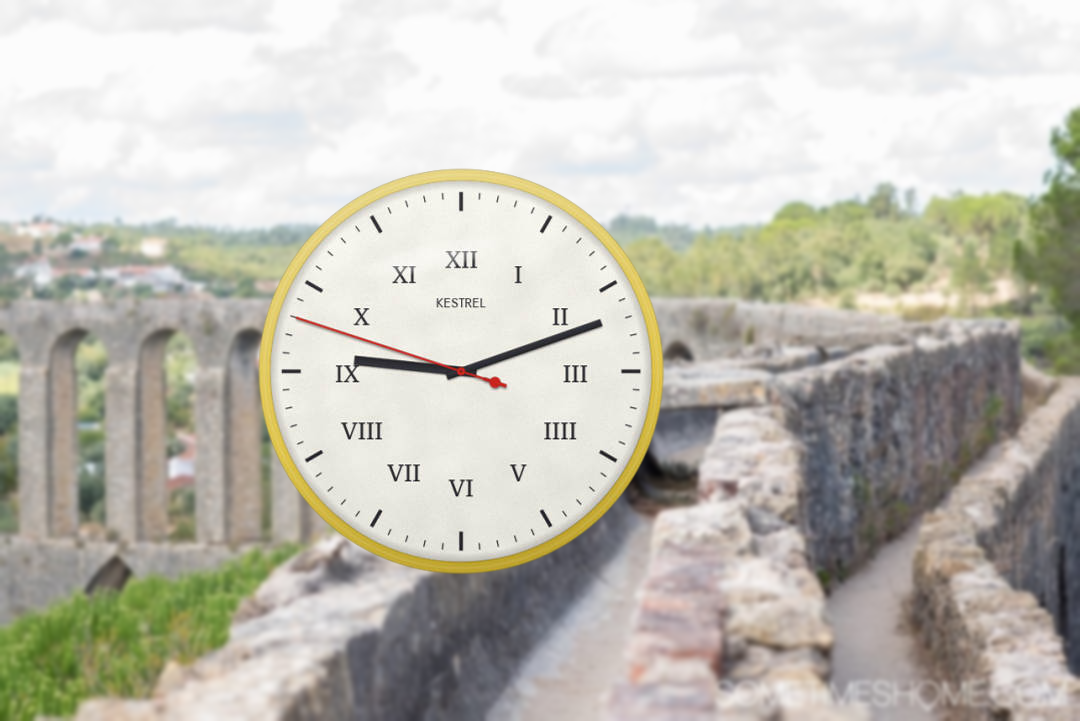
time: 9:11:48
